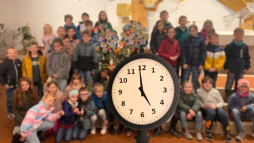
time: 4:59
